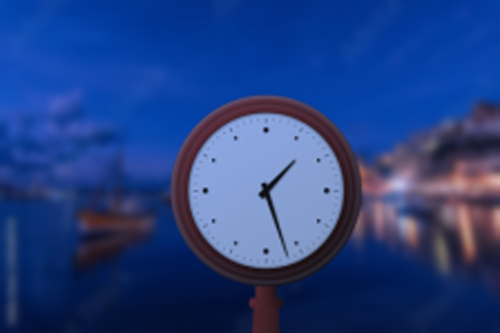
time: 1:27
